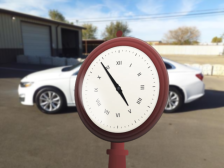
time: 4:54
